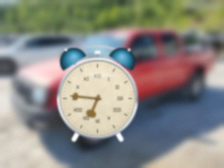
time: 6:46
